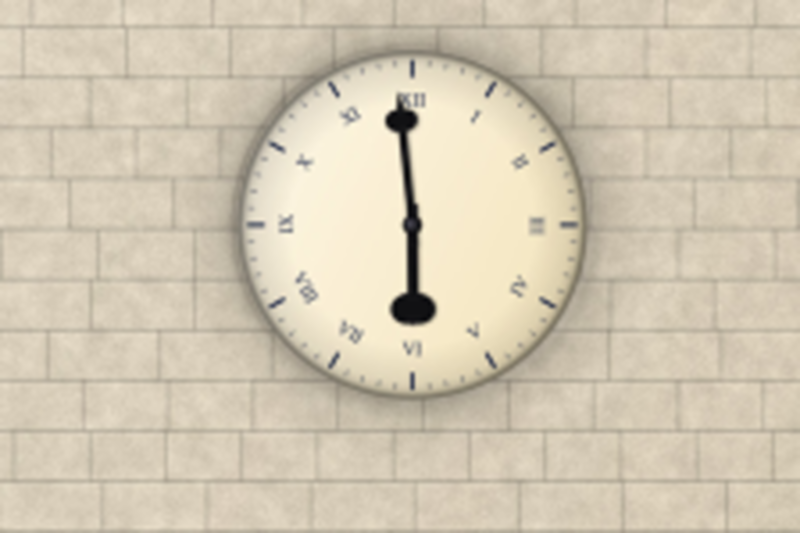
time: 5:59
